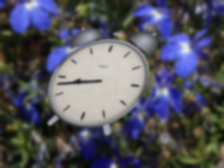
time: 8:43
